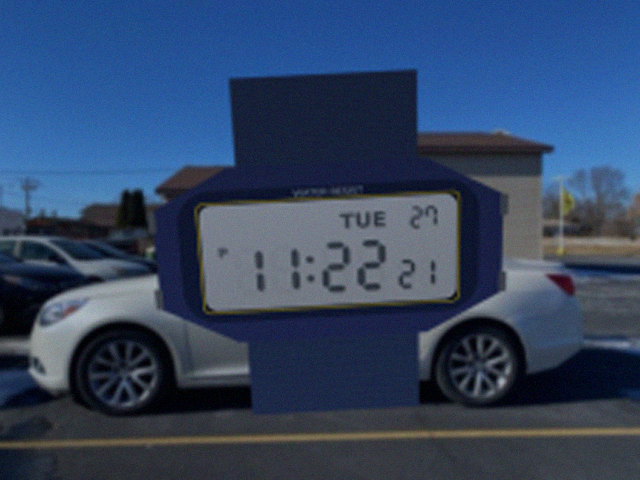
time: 11:22:21
